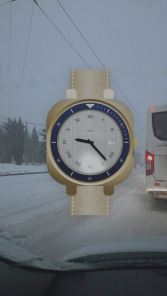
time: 9:23
